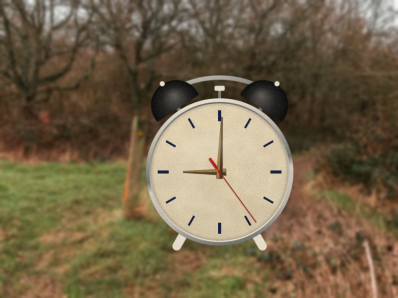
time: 9:00:24
